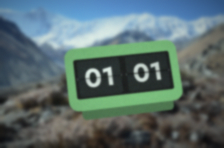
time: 1:01
